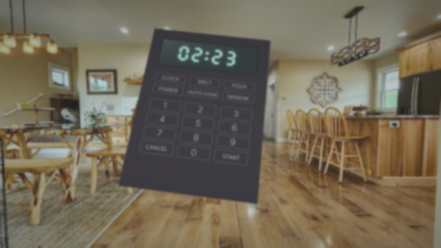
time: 2:23
